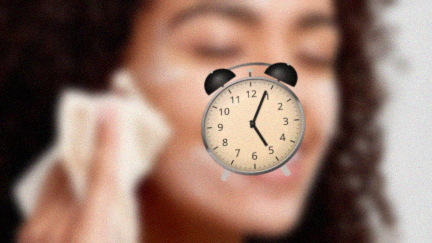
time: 5:04
